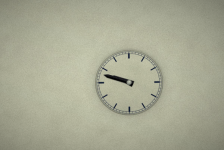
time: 9:48
